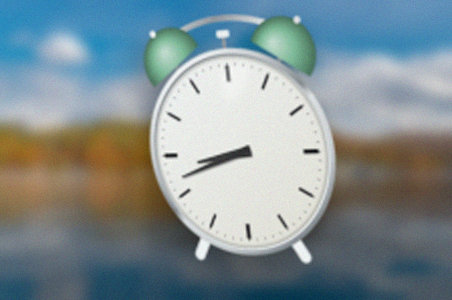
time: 8:42
